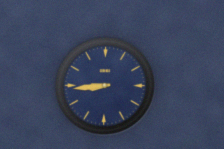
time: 8:44
